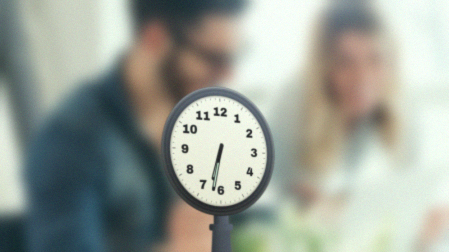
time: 6:32
